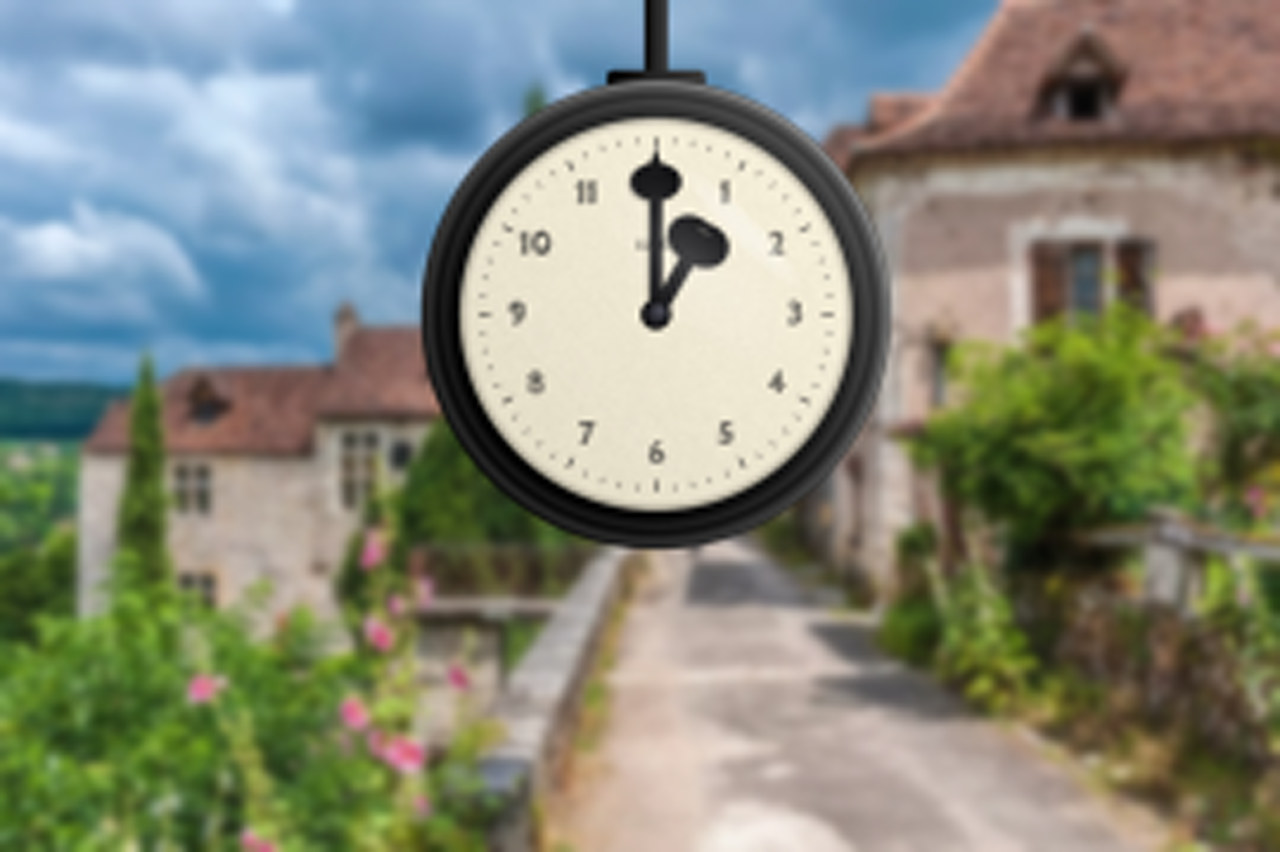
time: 1:00
